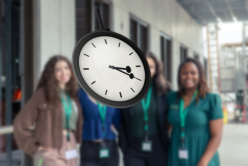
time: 3:20
